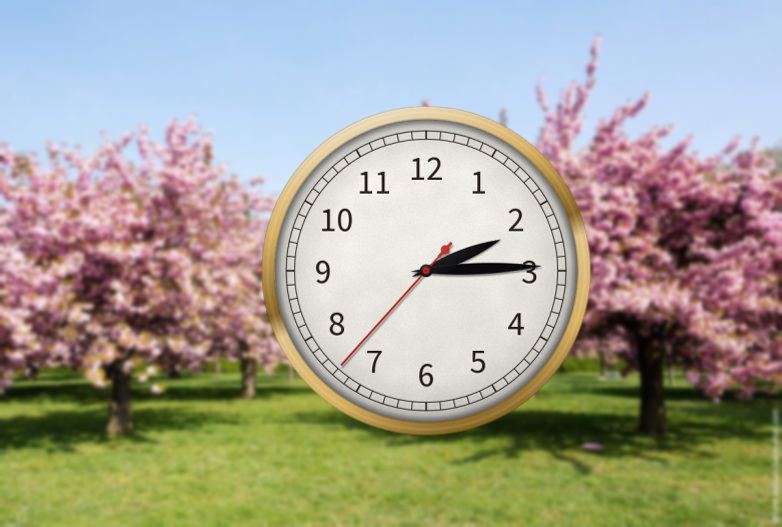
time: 2:14:37
